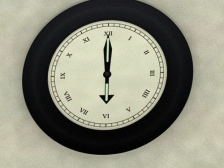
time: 6:00
